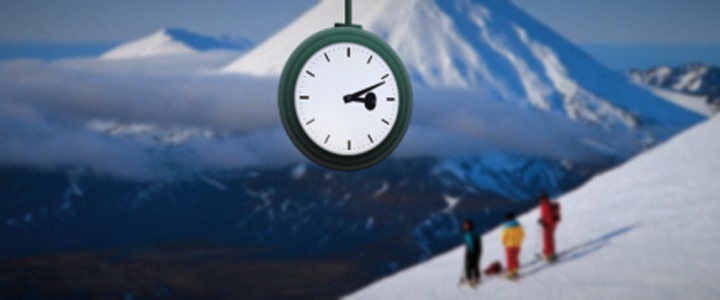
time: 3:11
